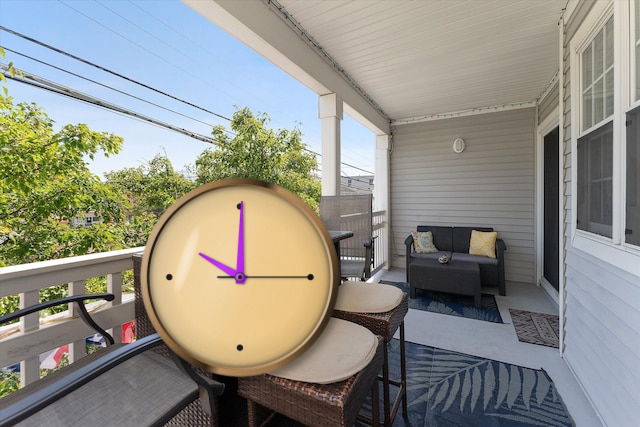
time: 10:00:15
